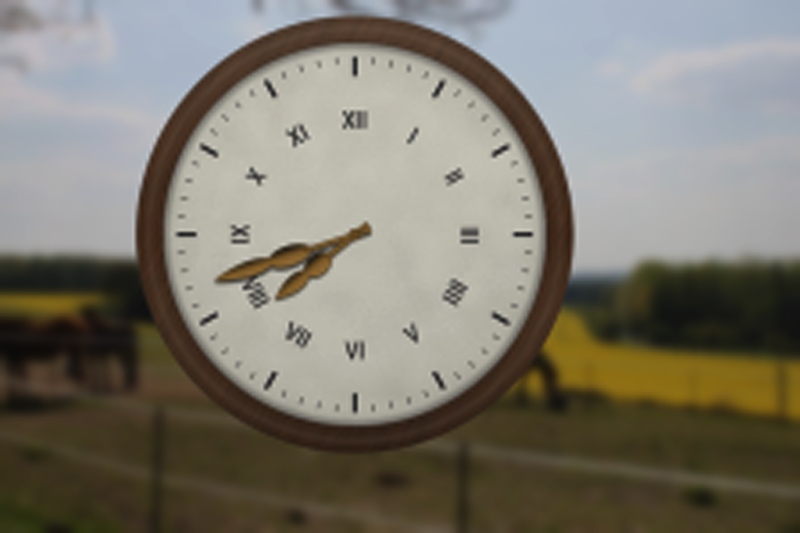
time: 7:42
